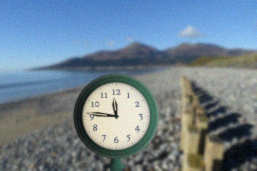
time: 11:46
